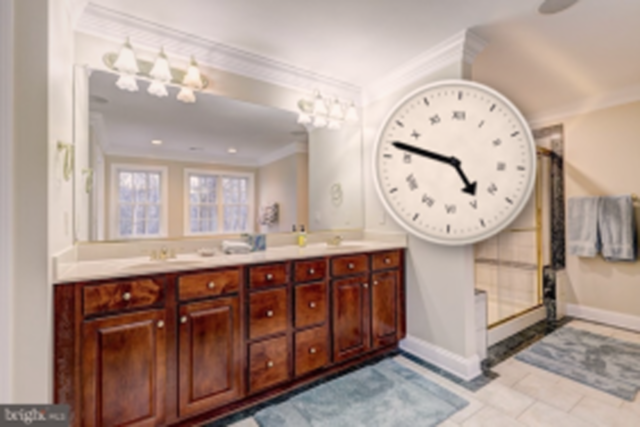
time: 4:47
